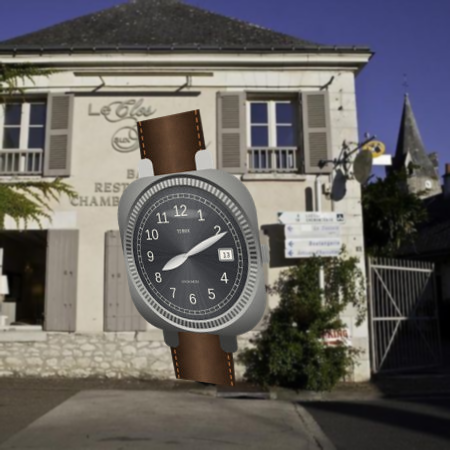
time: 8:11
